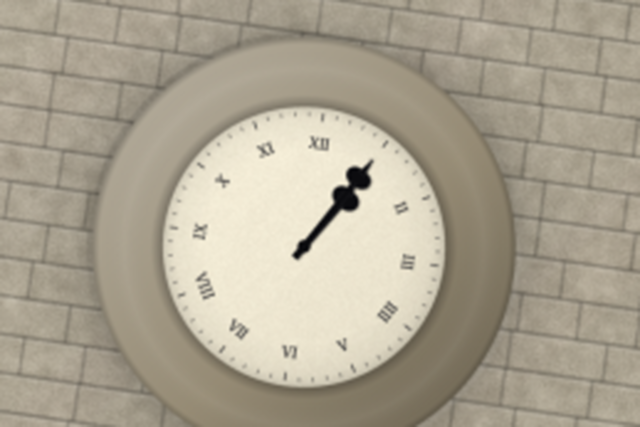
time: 1:05
